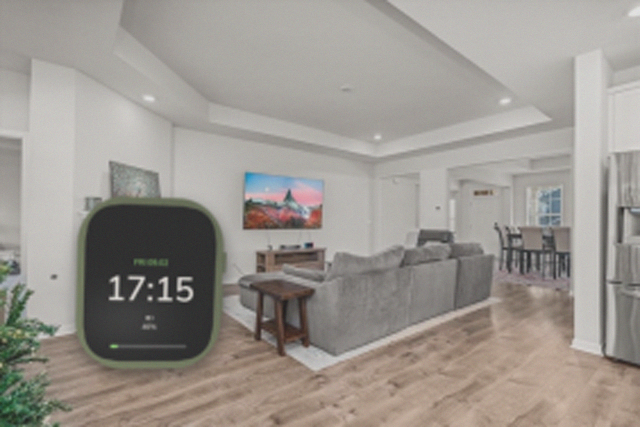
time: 17:15
